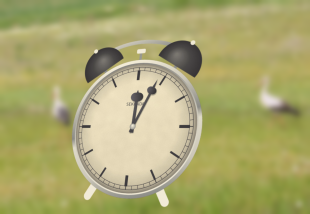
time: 12:04
